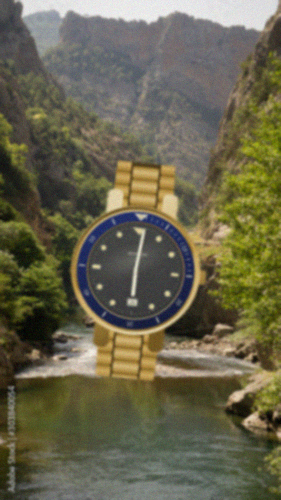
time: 6:01
